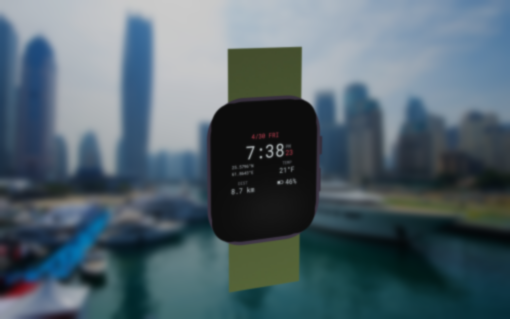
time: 7:38
